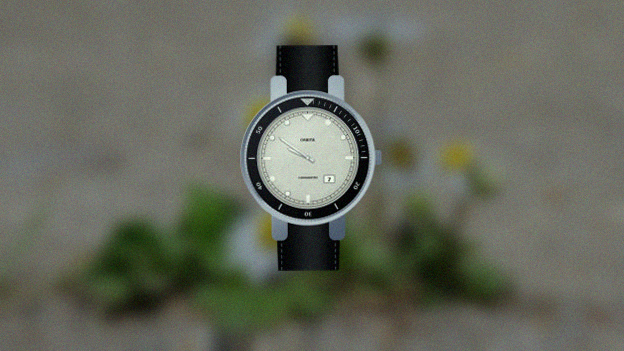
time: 9:51
